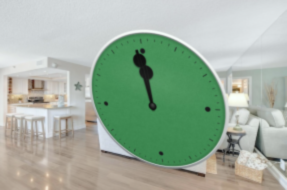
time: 11:59
